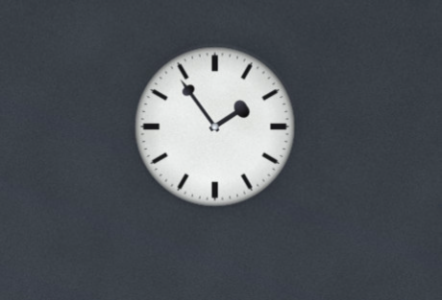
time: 1:54
